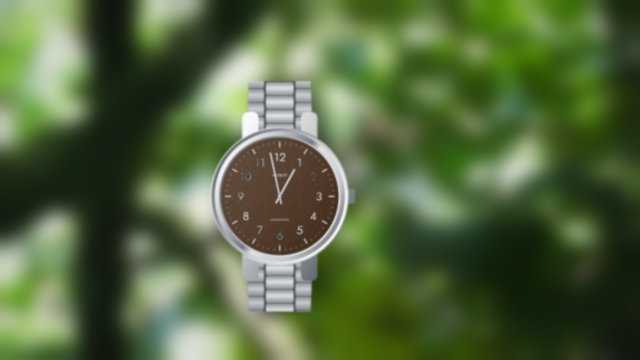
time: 12:58
